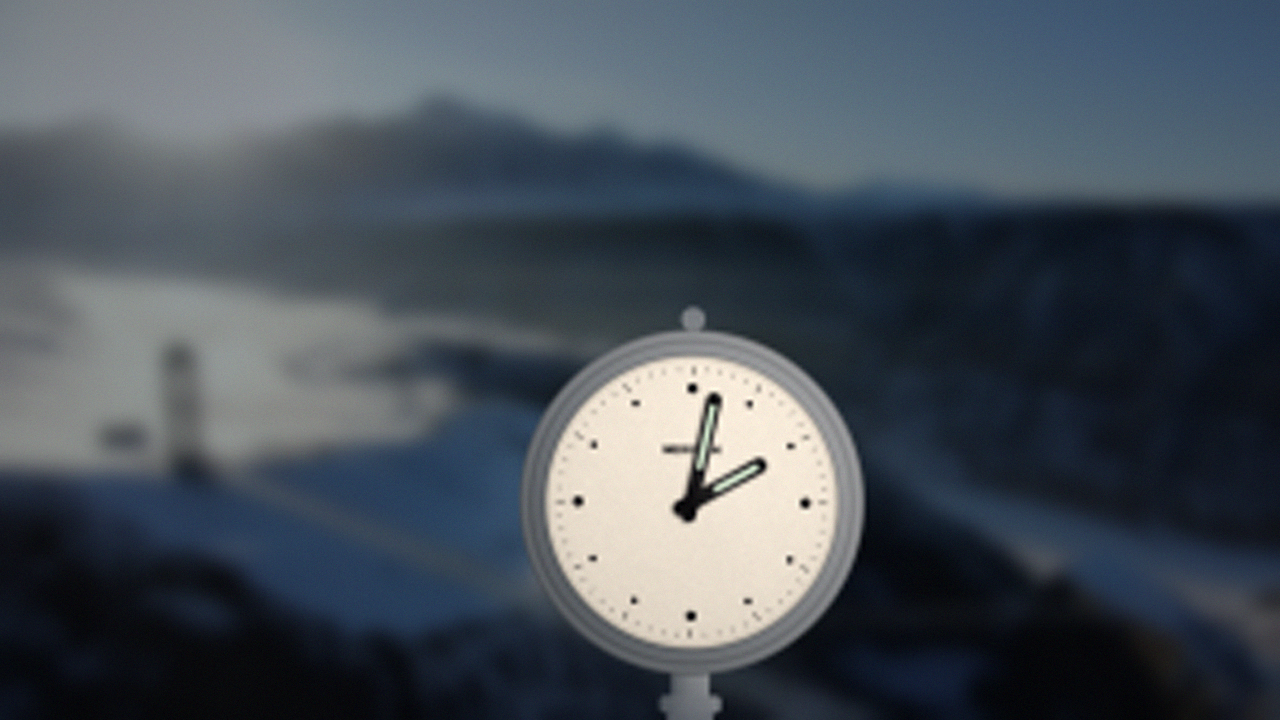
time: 2:02
